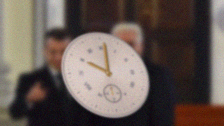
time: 10:01
